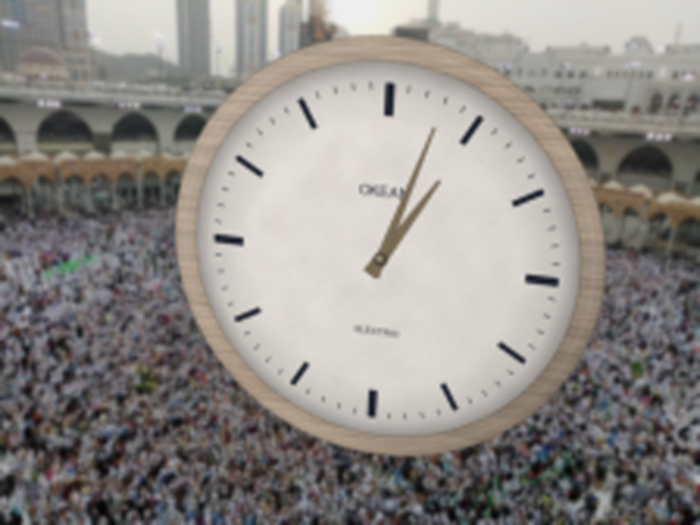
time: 1:03
